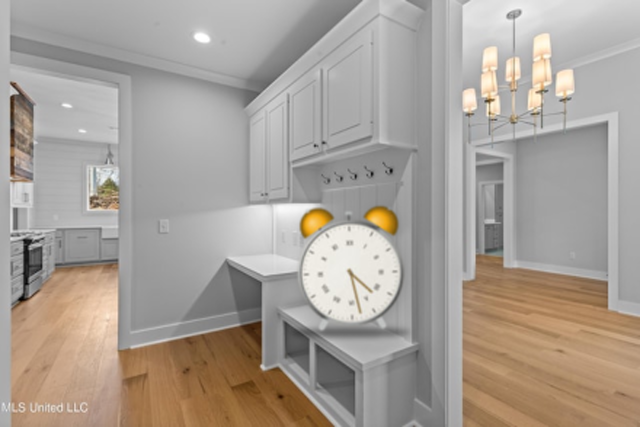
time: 4:28
